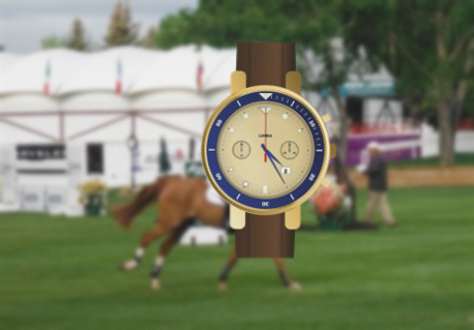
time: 4:25
